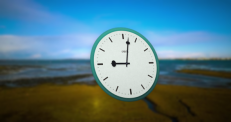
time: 9:02
